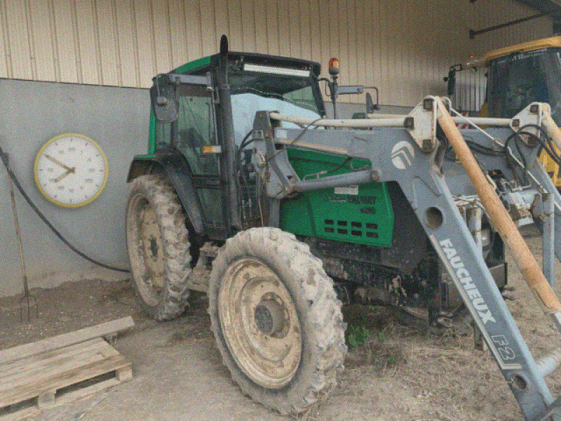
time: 7:50
